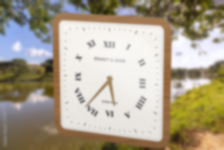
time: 5:37
